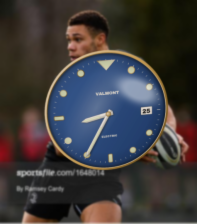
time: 8:35
